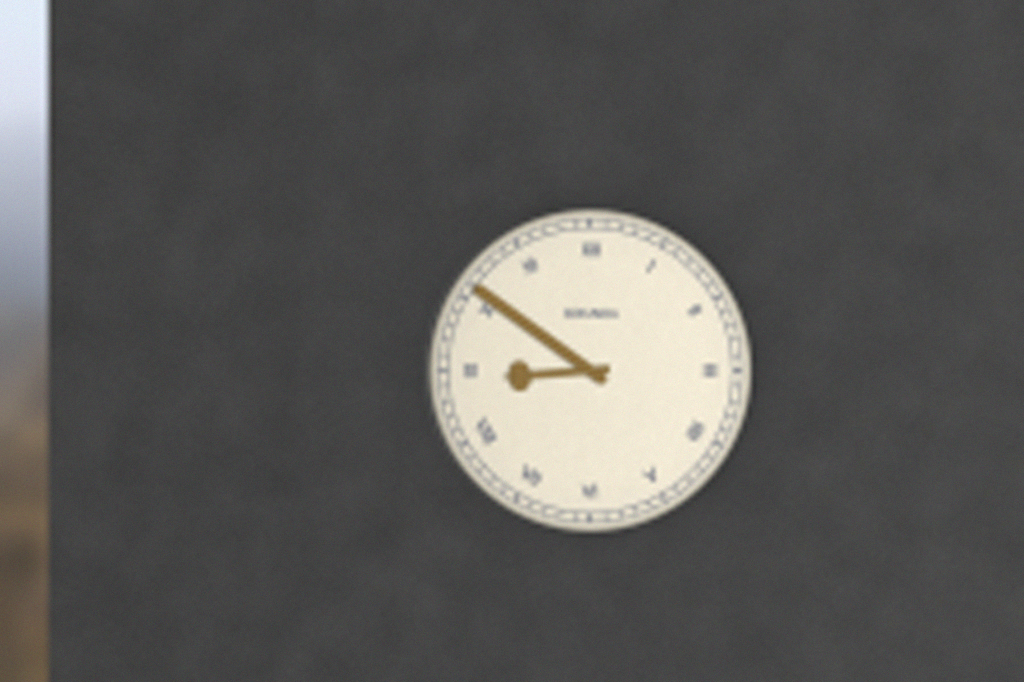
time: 8:51
